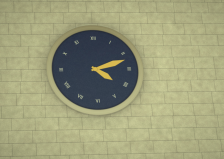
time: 4:12
